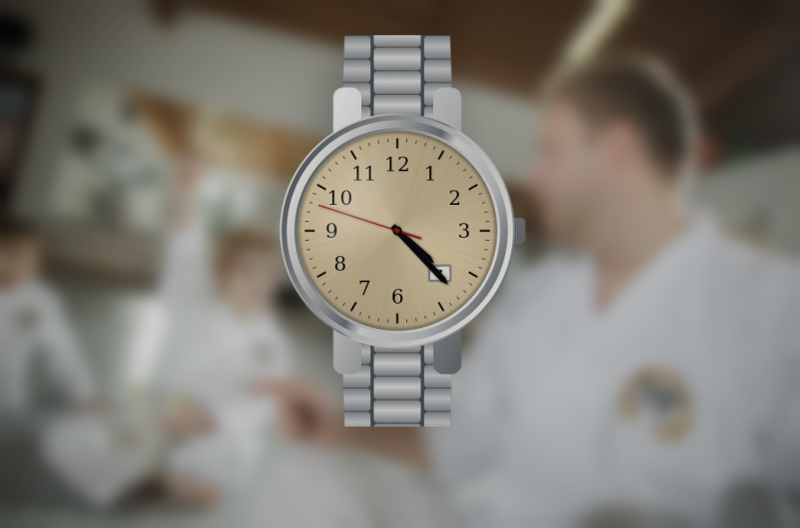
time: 4:22:48
